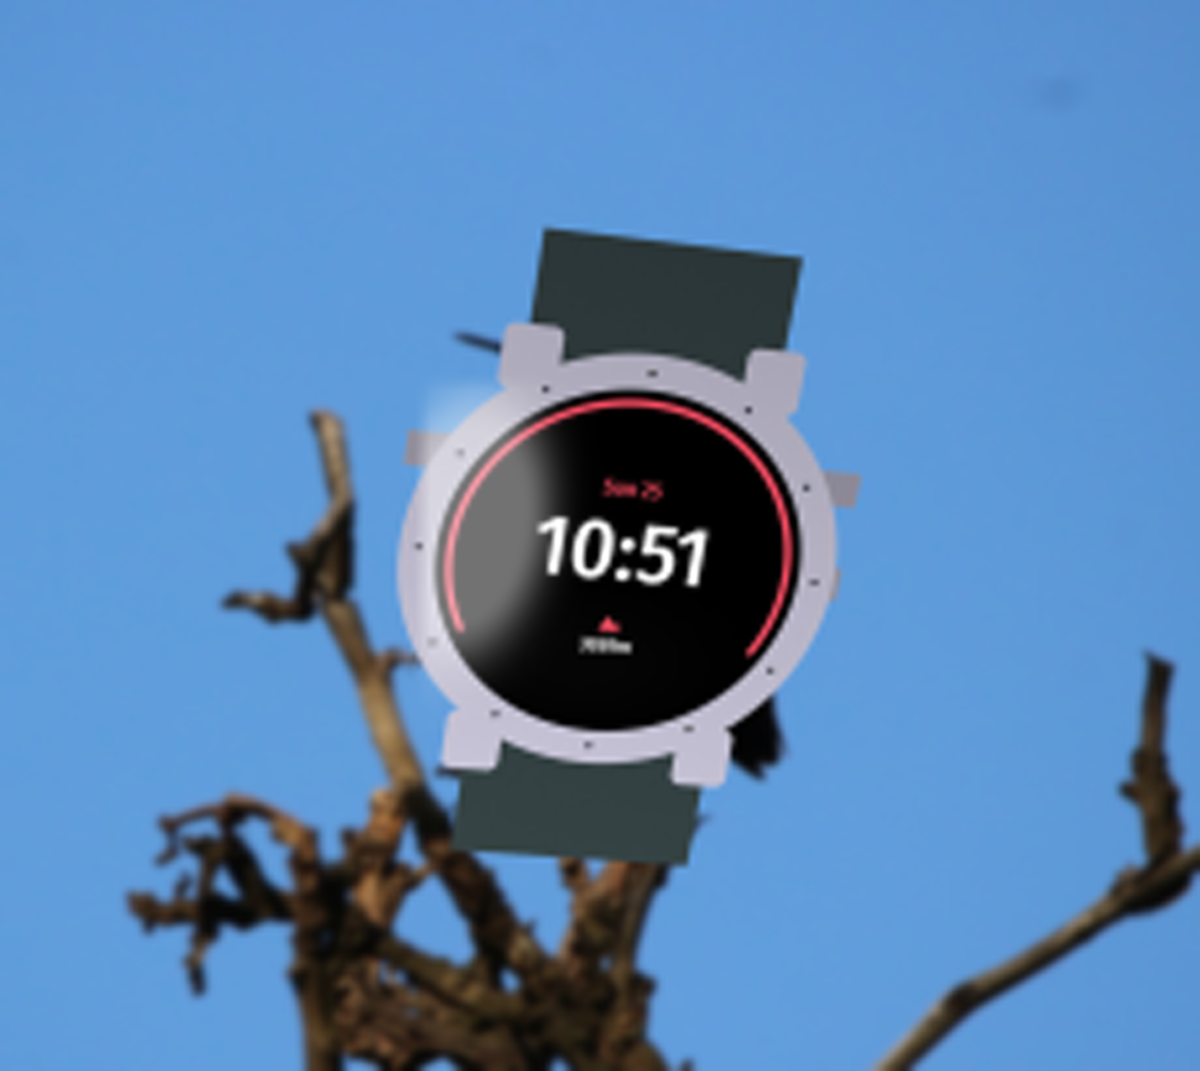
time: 10:51
